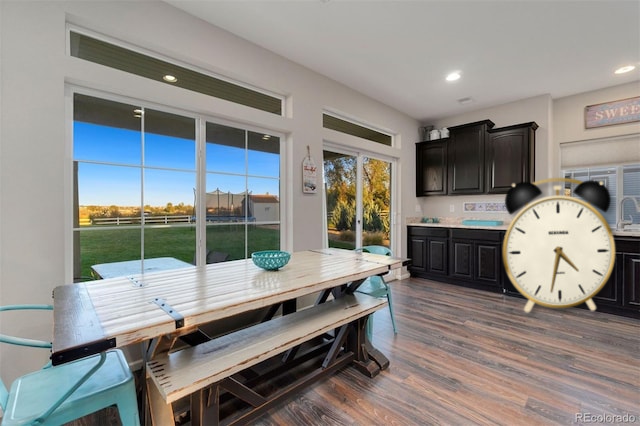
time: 4:32
